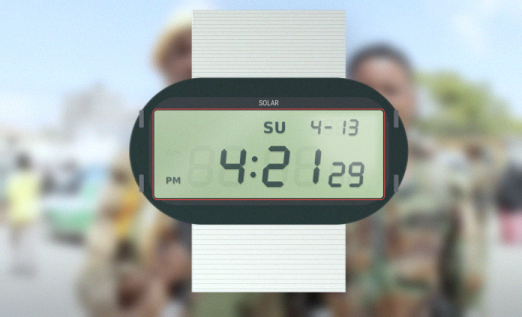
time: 4:21:29
